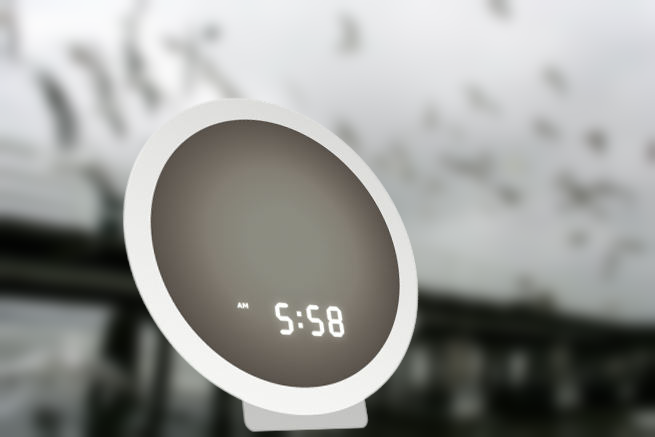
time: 5:58
